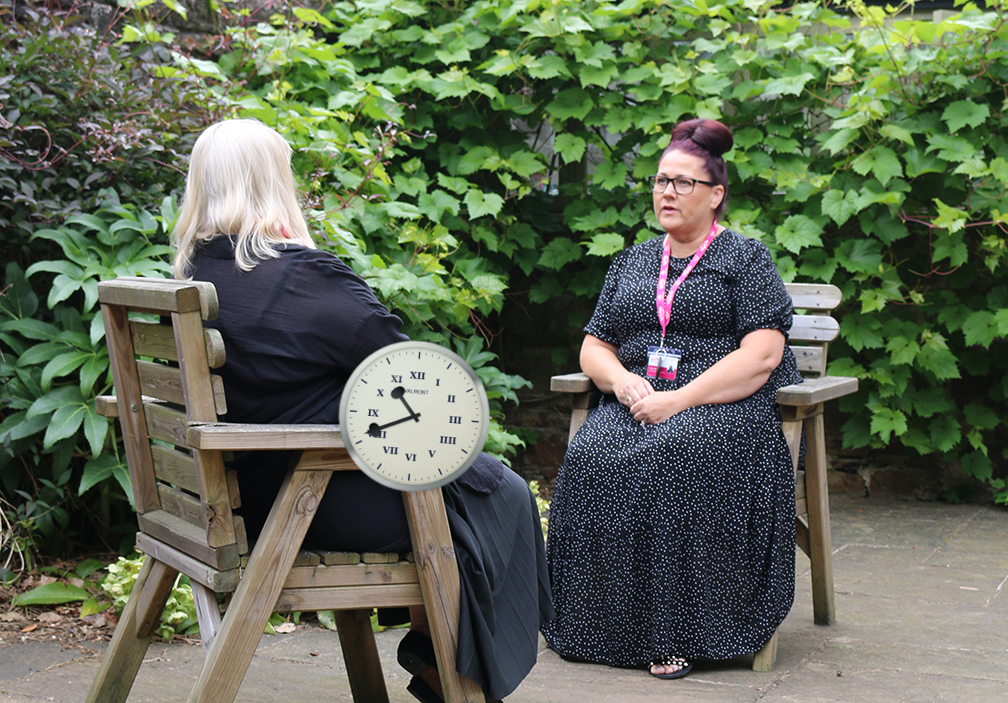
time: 10:41
